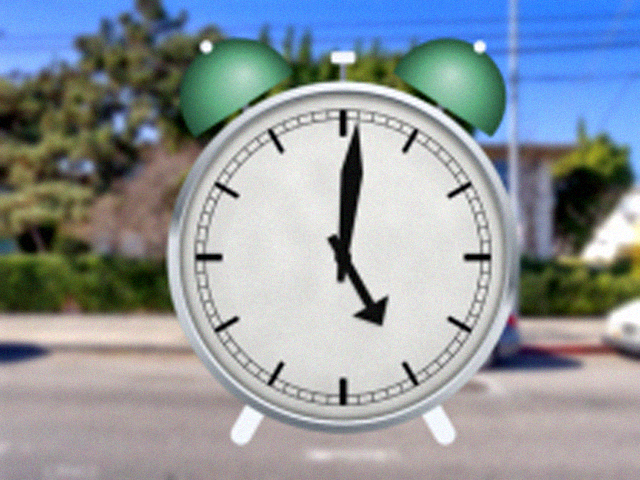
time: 5:01
